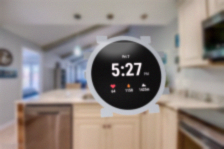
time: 5:27
